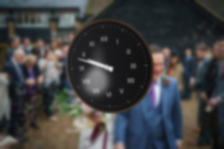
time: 9:48
